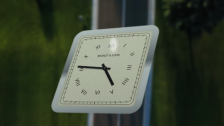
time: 4:46
